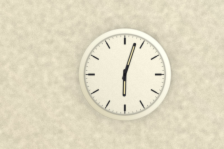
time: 6:03
